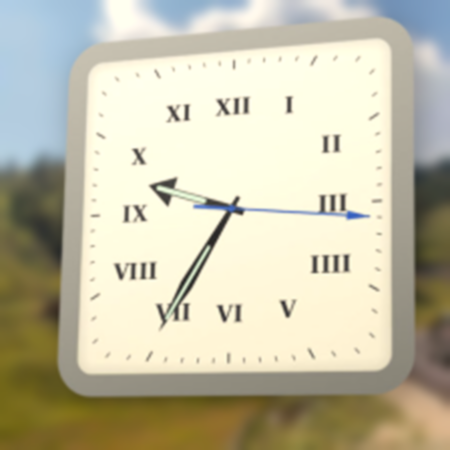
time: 9:35:16
